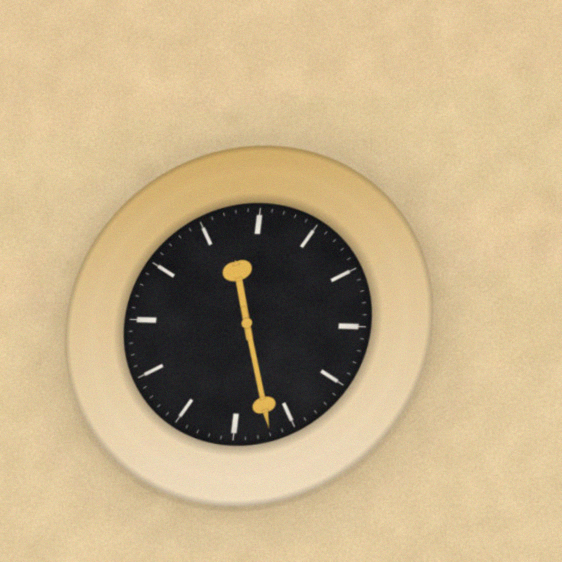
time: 11:27
